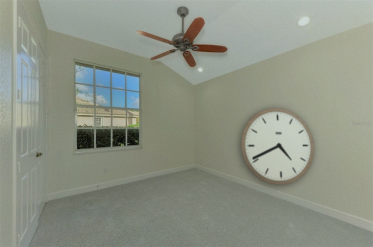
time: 4:41
